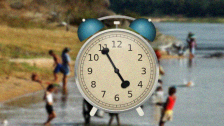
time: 4:55
